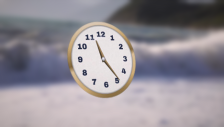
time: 11:24
